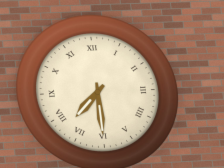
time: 7:30
